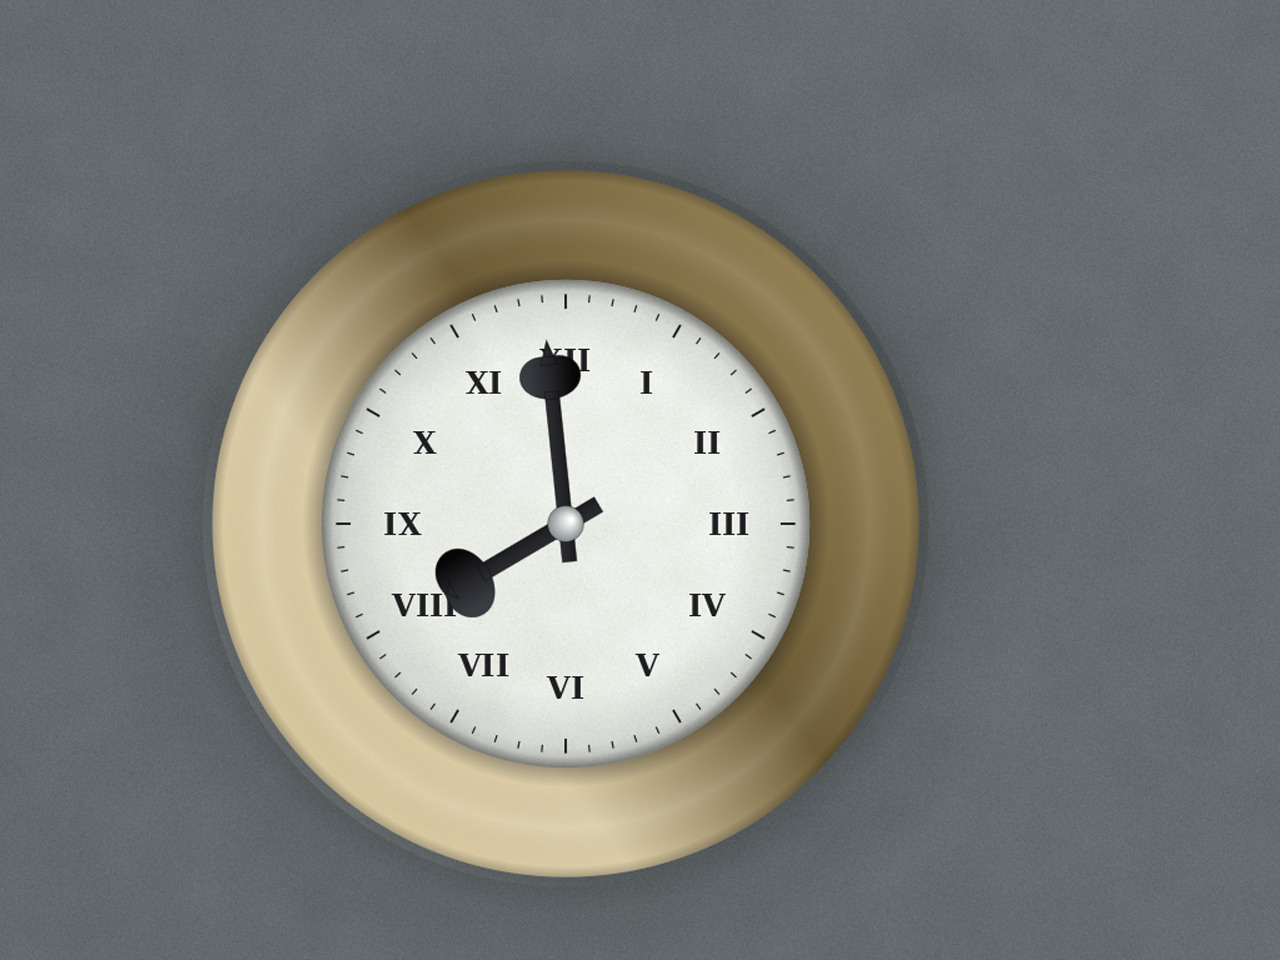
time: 7:59
